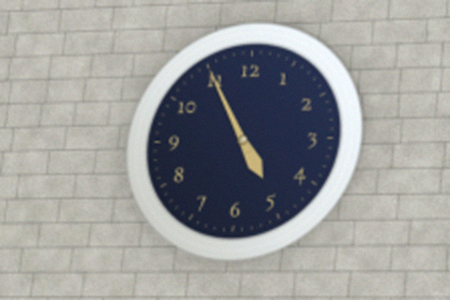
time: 4:55
